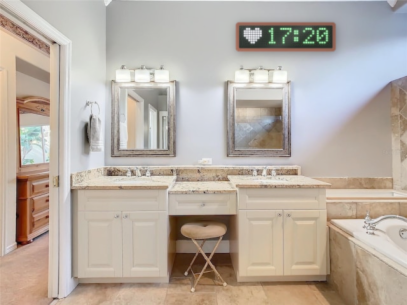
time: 17:20
